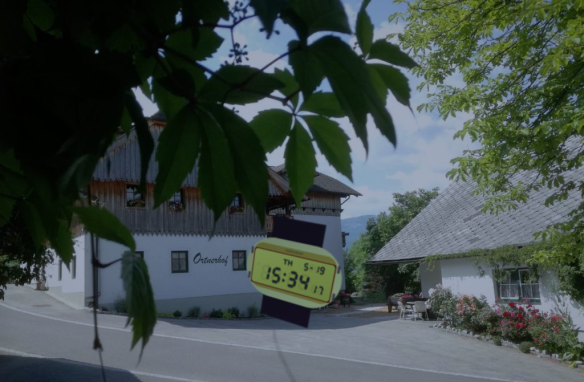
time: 15:34:17
